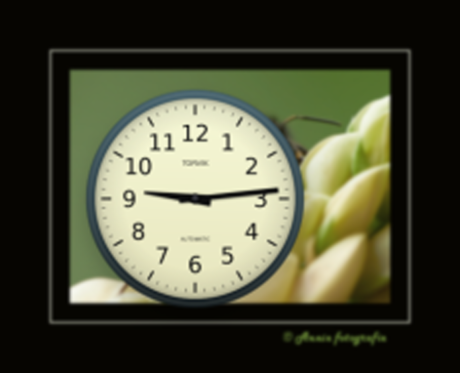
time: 9:14
